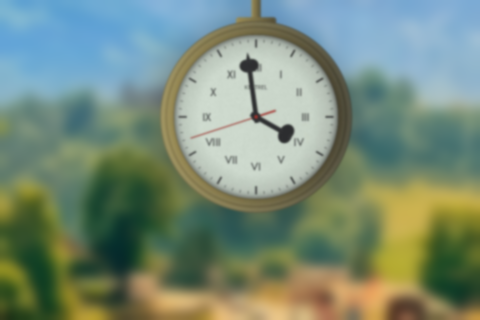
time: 3:58:42
